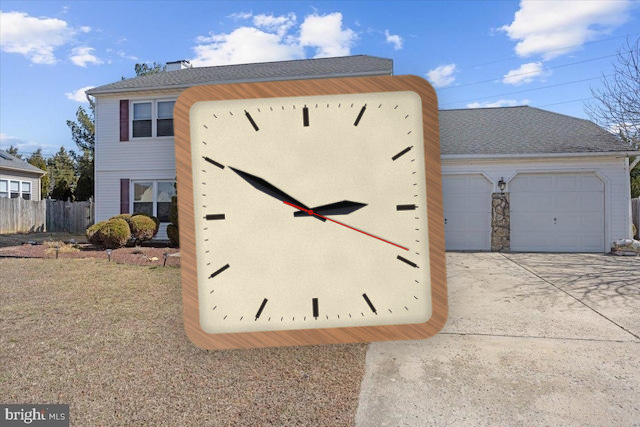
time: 2:50:19
